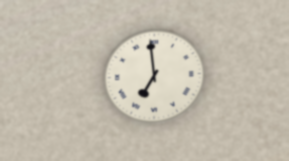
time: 6:59
